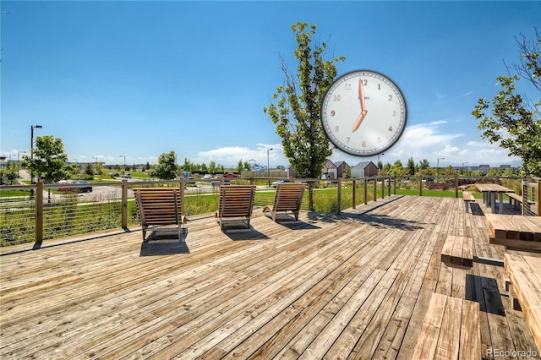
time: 6:59
